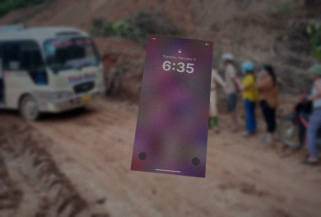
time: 6:35
